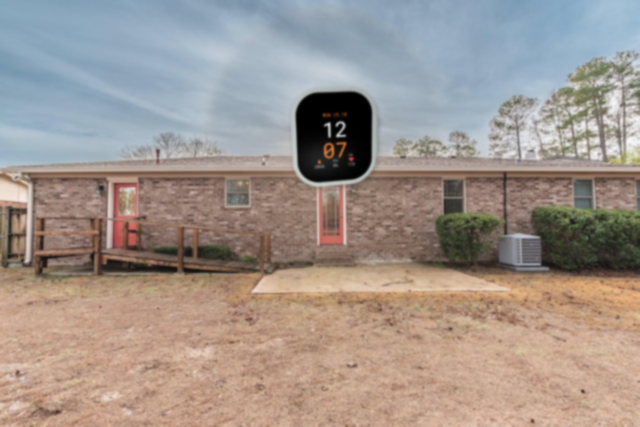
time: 12:07
